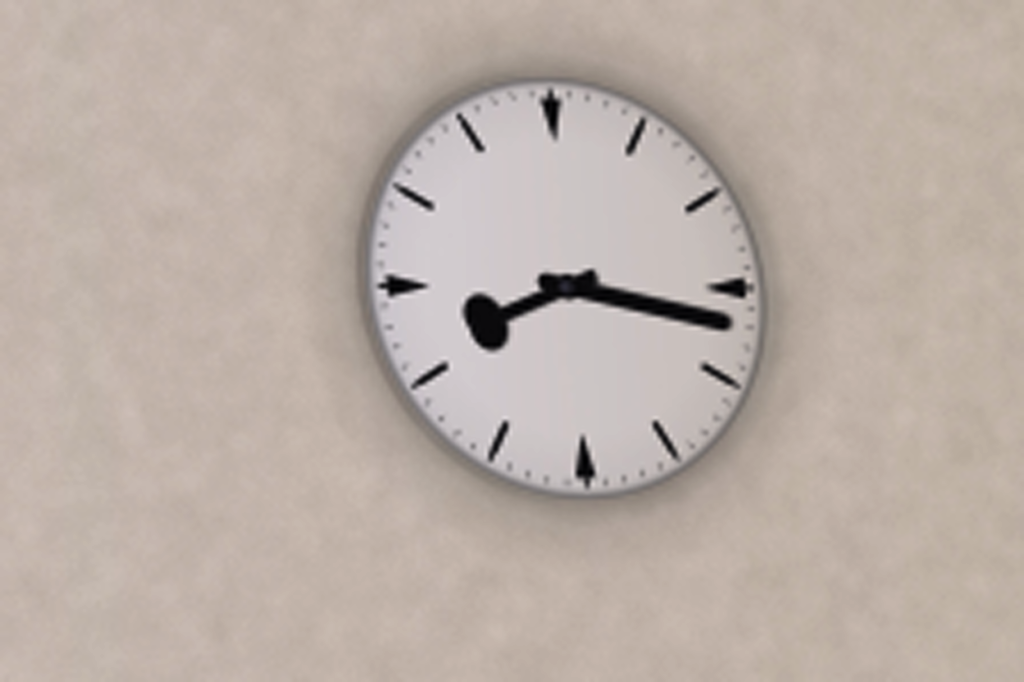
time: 8:17
